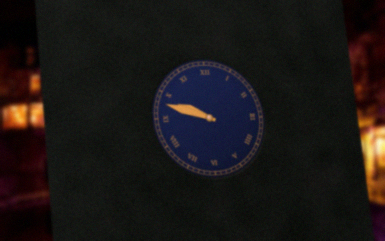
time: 9:48
